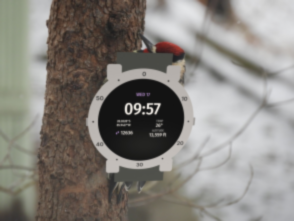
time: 9:57
